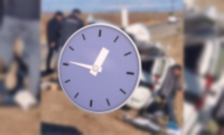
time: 12:46
